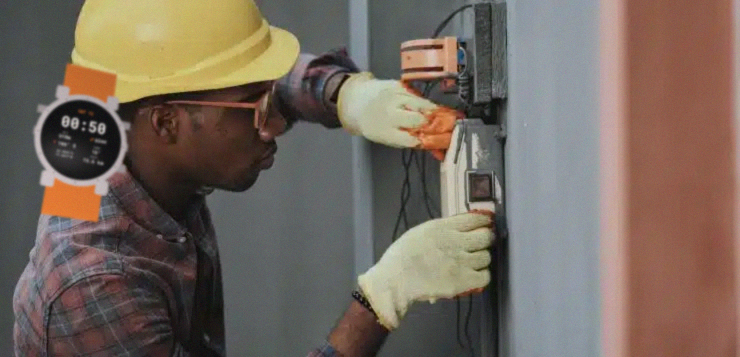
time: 0:50
